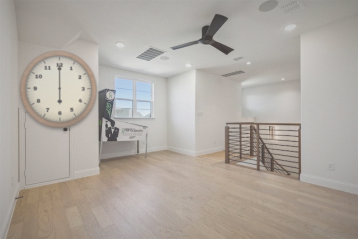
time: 6:00
